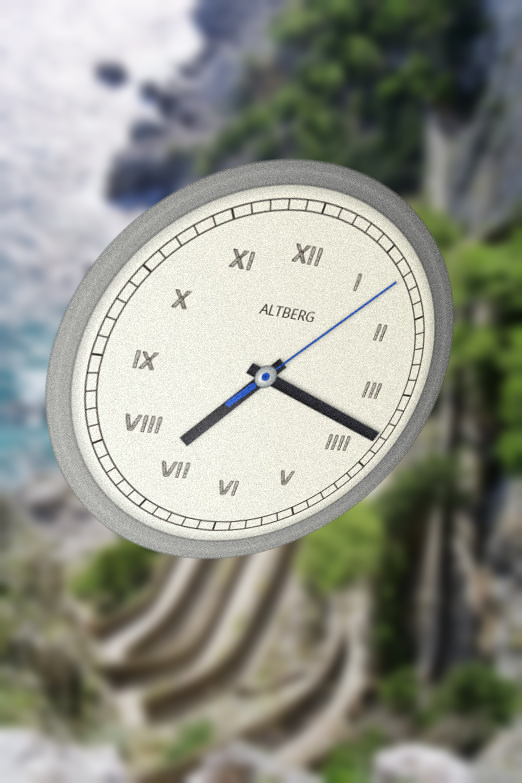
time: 7:18:07
